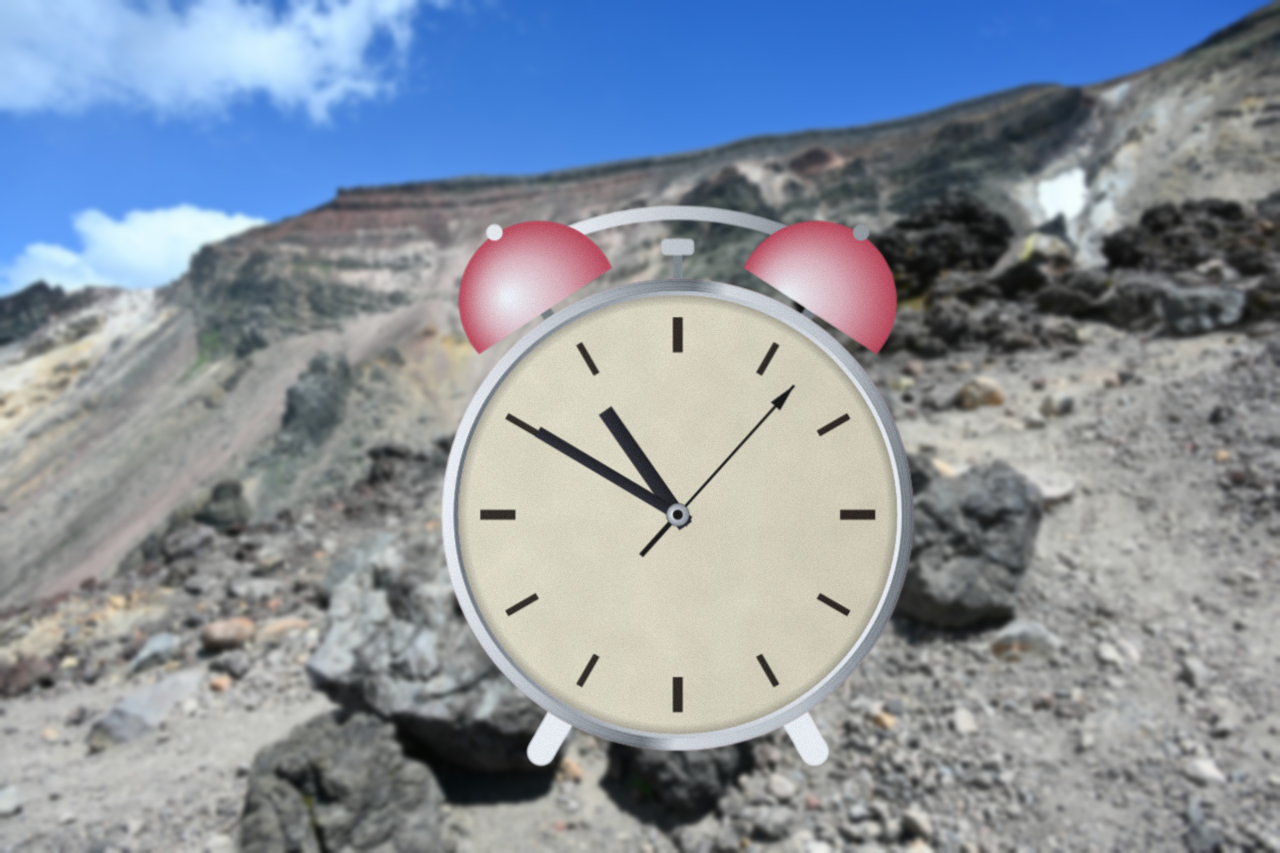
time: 10:50:07
